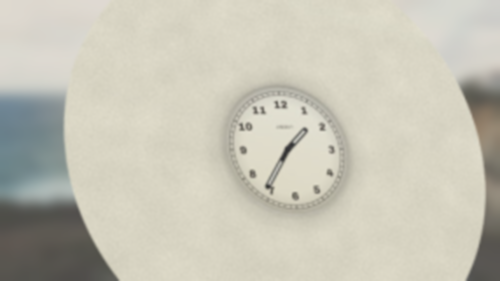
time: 1:36
